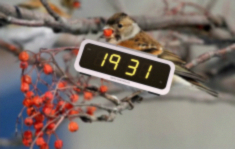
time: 19:31
